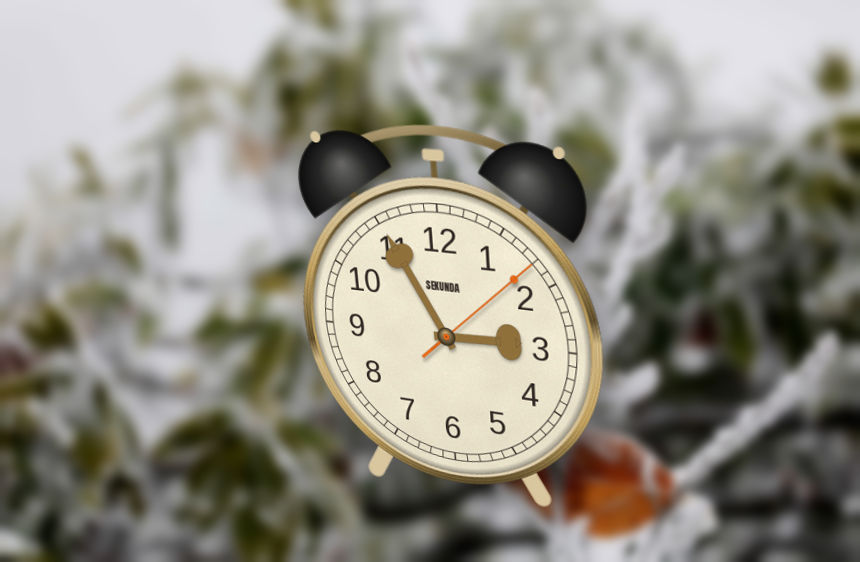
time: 2:55:08
